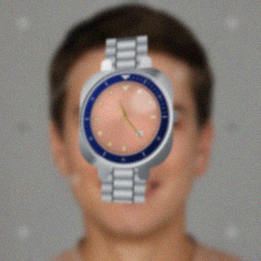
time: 11:23
